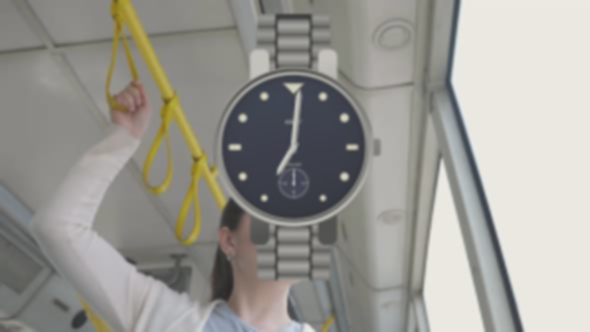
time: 7:01
